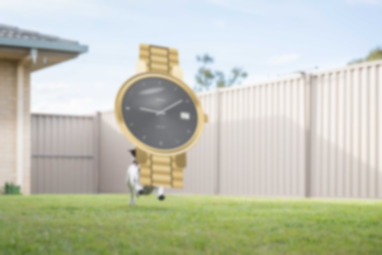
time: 9:09
